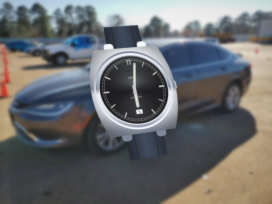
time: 6:02
